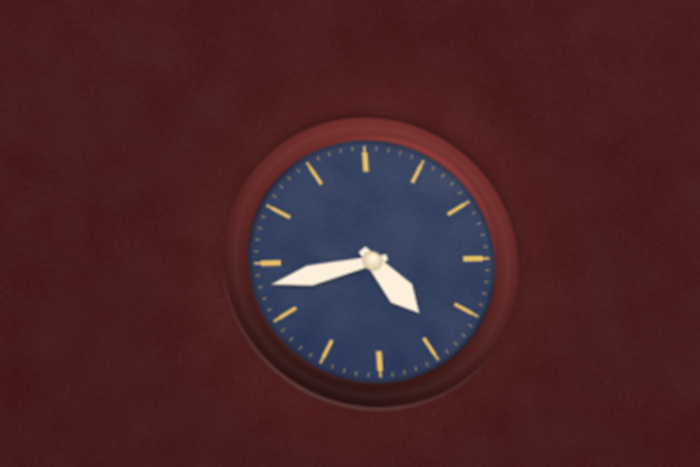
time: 4:43
